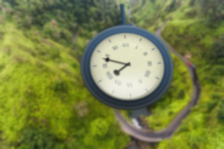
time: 7:48
